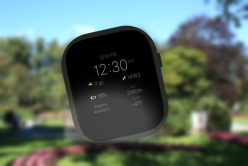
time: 12:30
